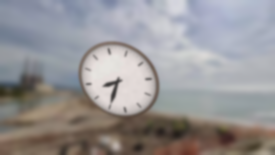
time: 8:35
